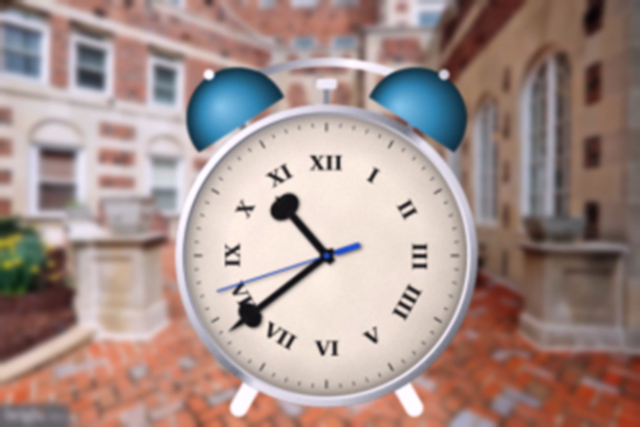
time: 10:38:42
